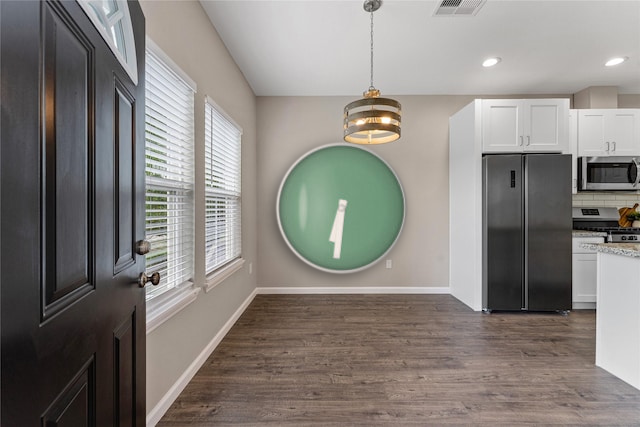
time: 6:31
